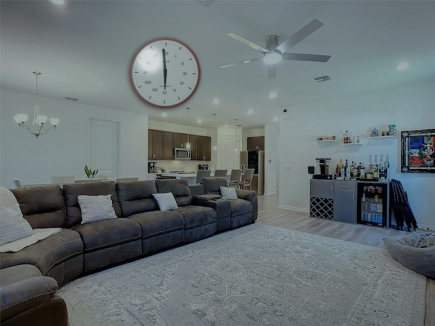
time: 5:59
